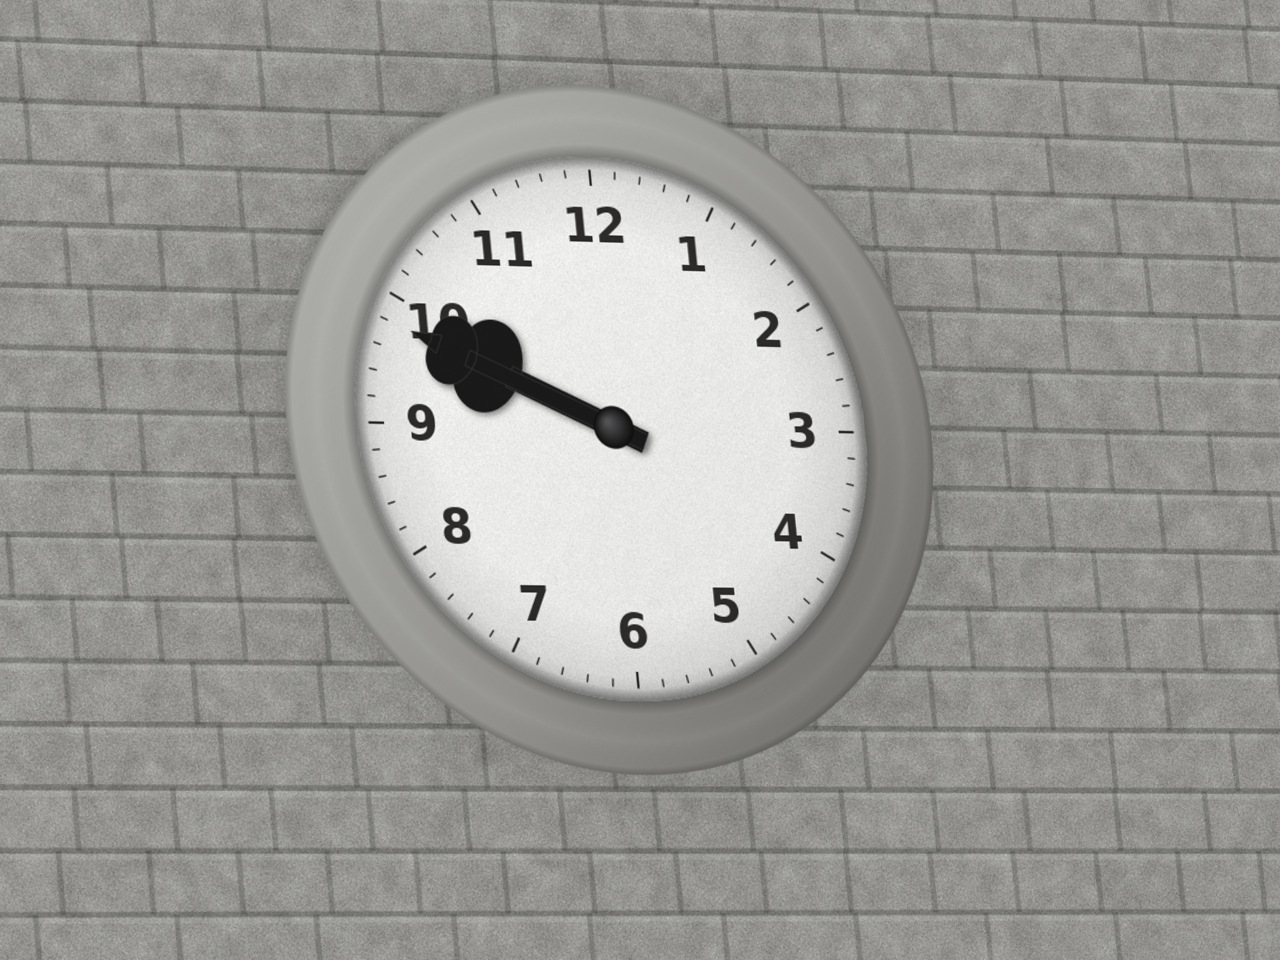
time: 9:49
